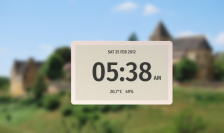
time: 5:38
